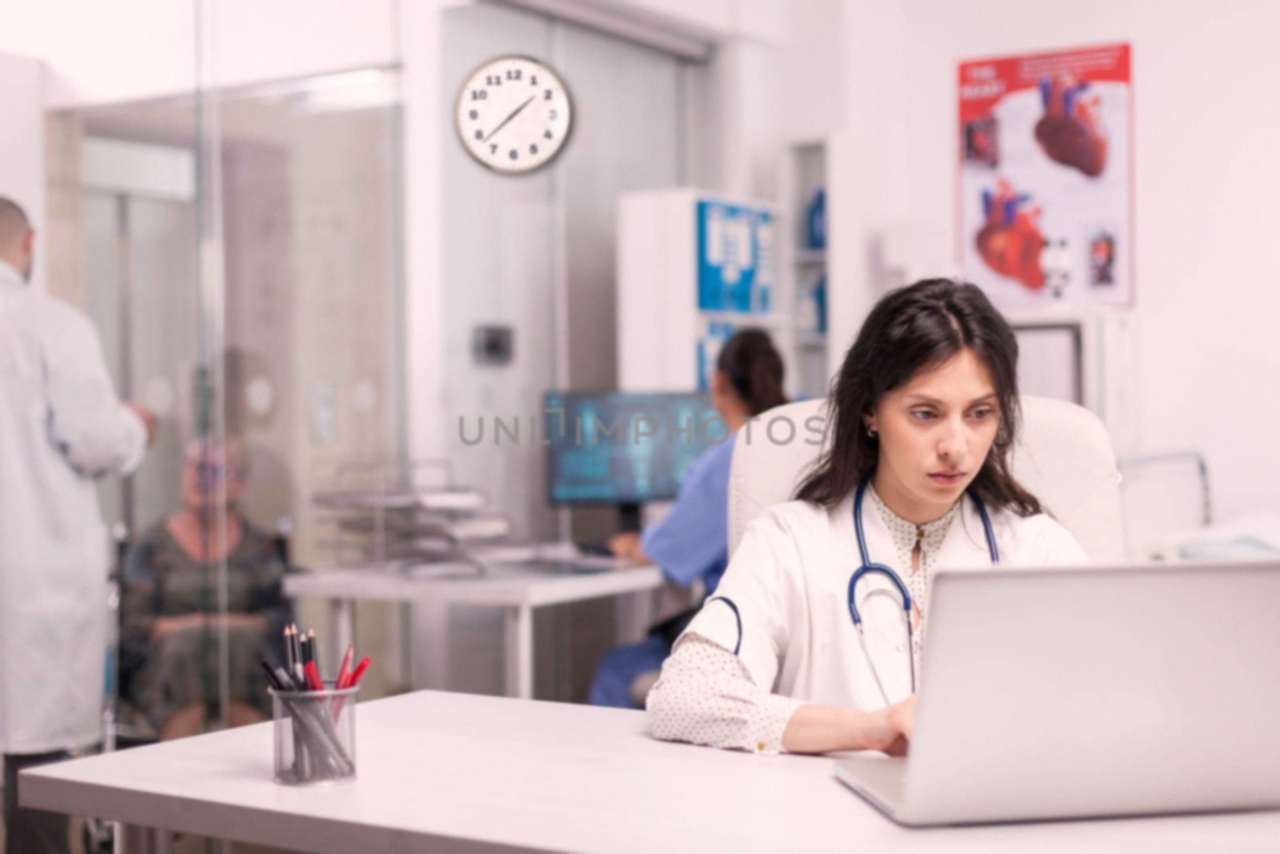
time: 1:38
